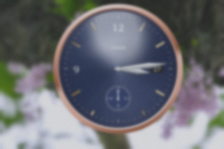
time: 3:14
